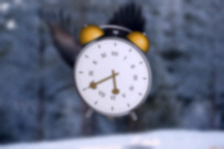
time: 5:40
